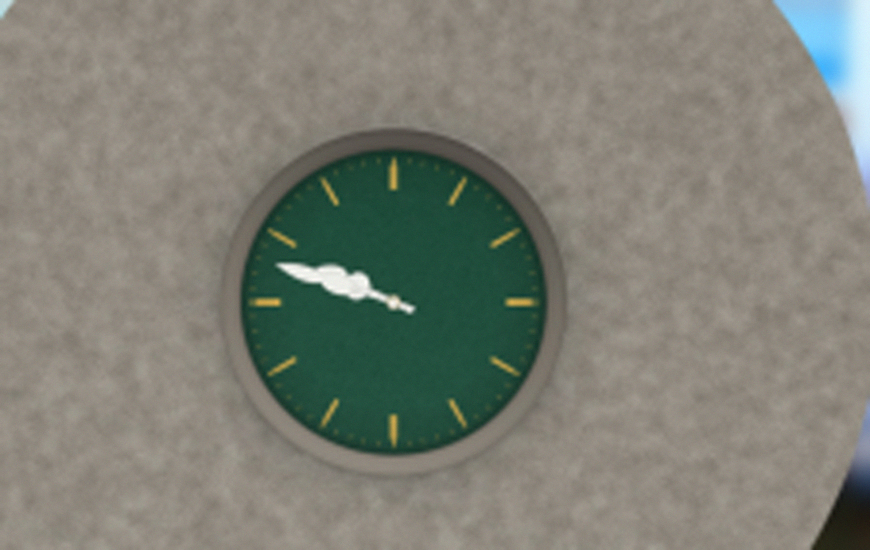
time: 9:48
